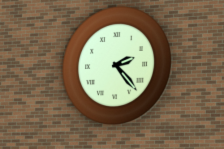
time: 2:23
